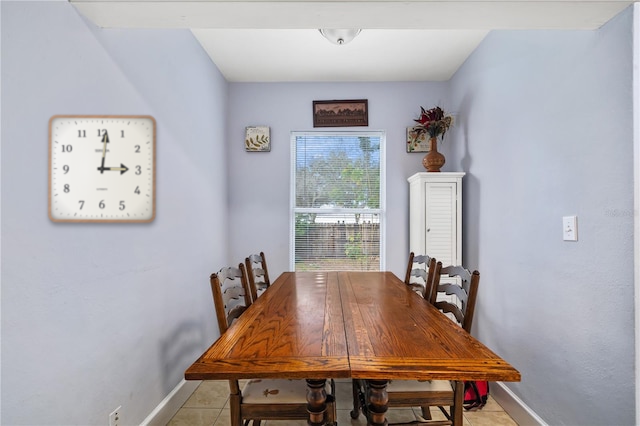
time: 3:01
